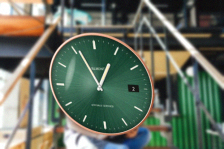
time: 12:56
